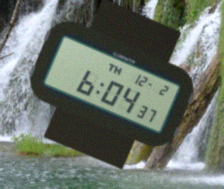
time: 6:04:37
